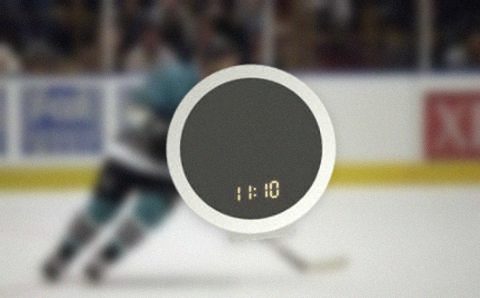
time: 11:10
